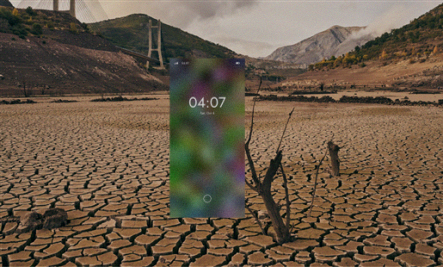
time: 4:07
